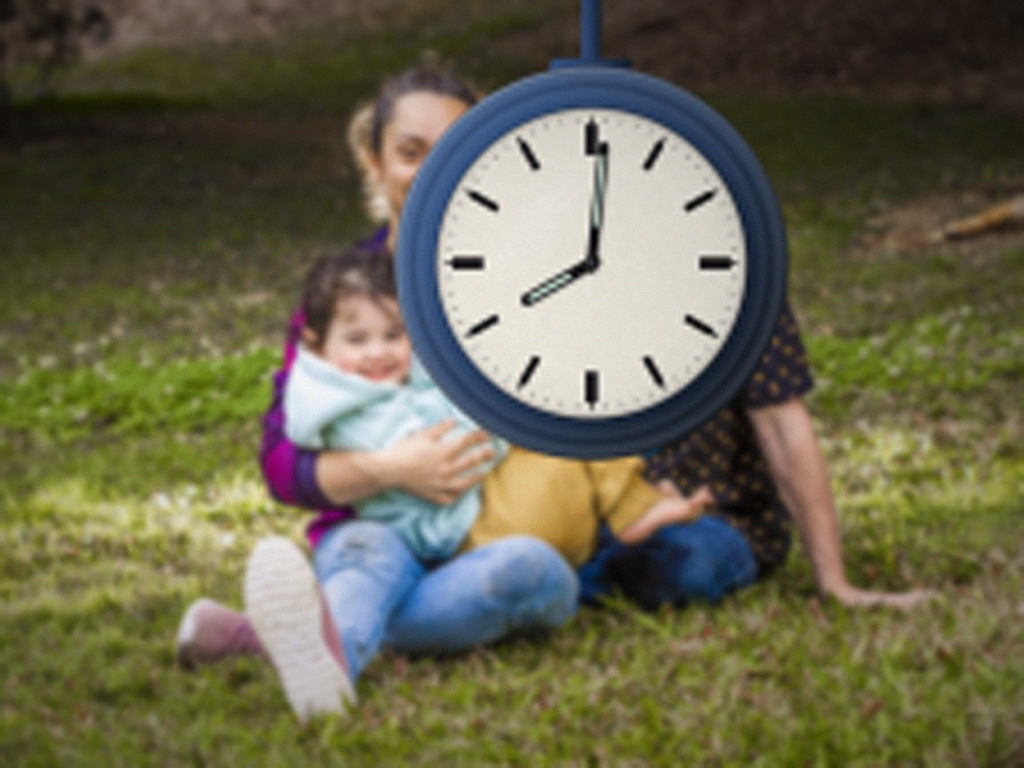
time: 8:01
